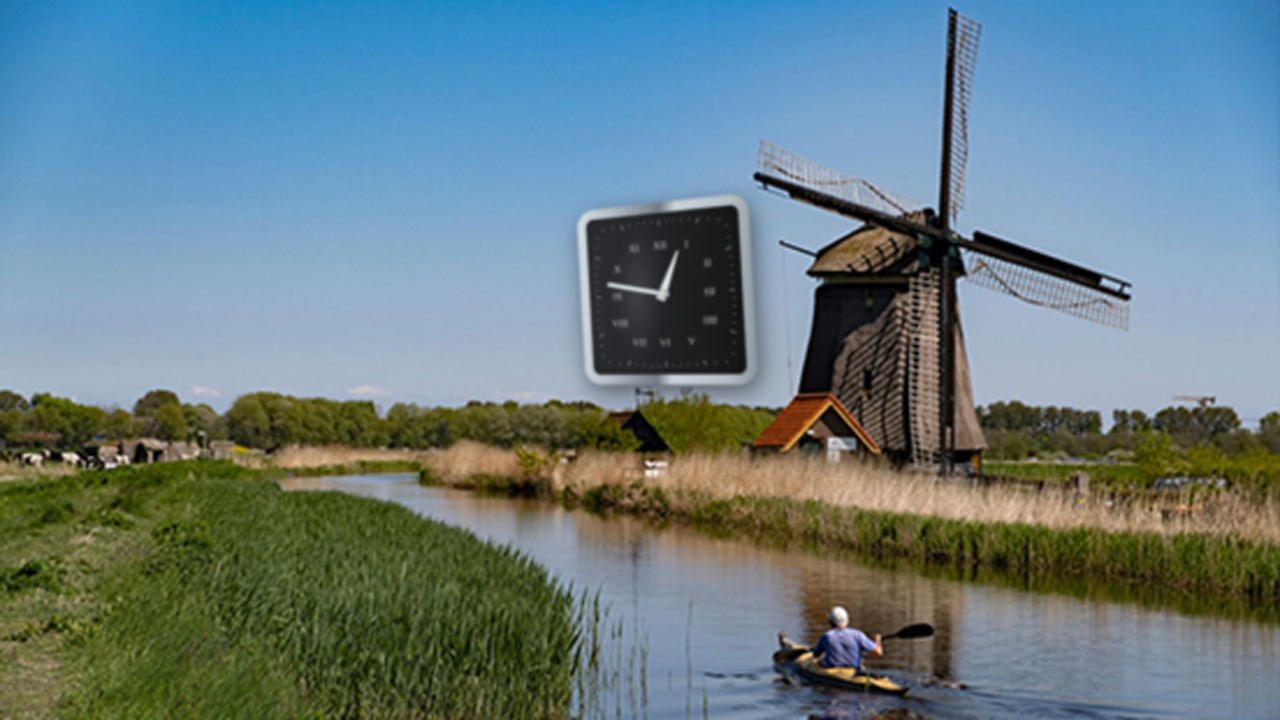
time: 12:47
